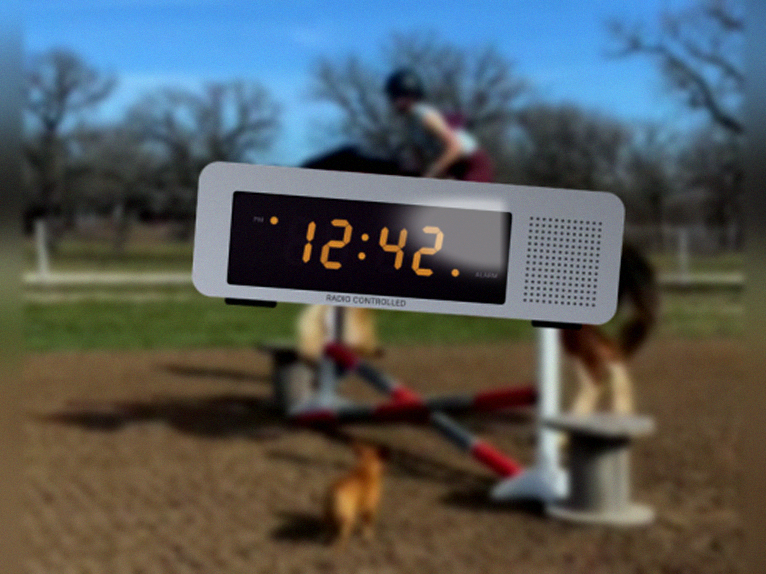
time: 12:42
